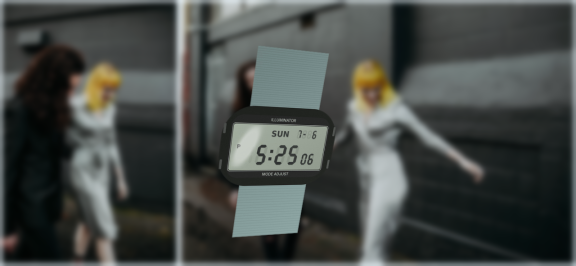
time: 5:25:06
